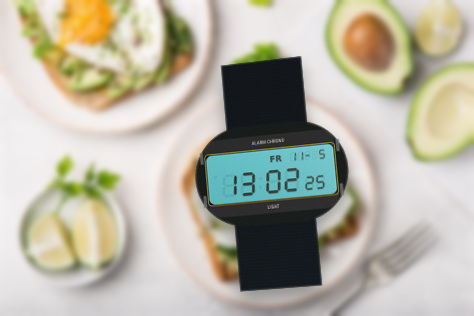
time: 13:02:25
